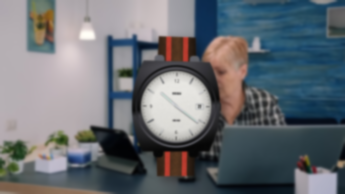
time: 10:21
